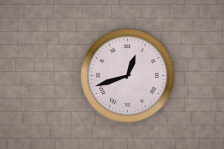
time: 12:42
